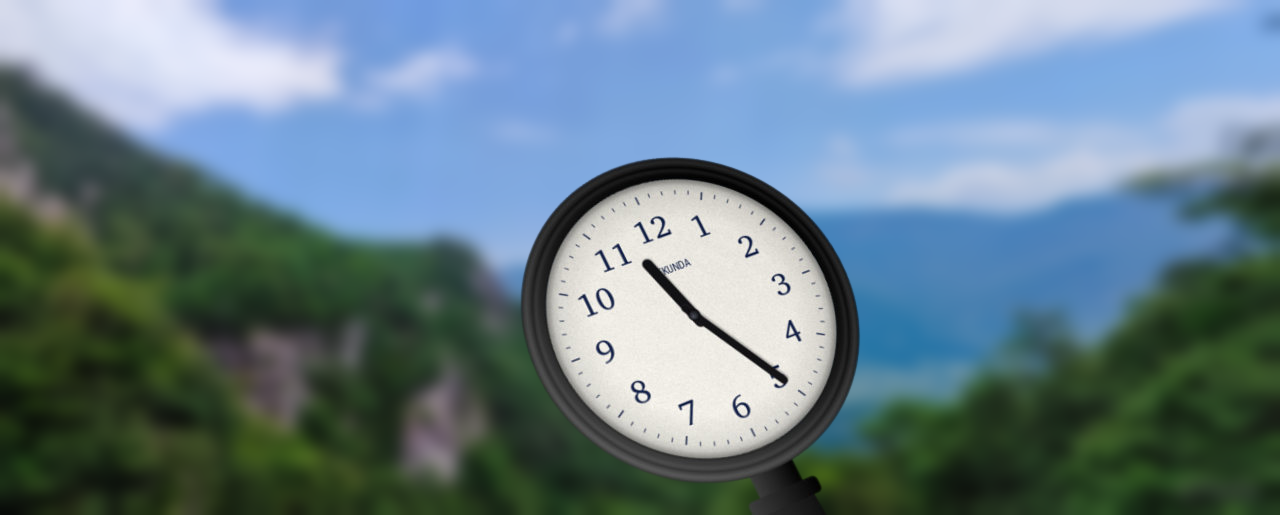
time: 11:25
